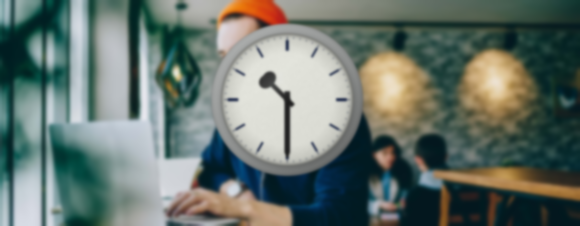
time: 10:30
